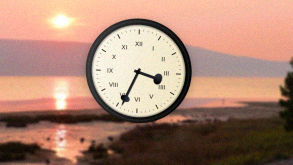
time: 3:34
